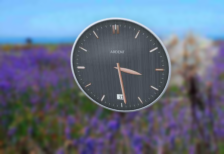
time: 3:29
